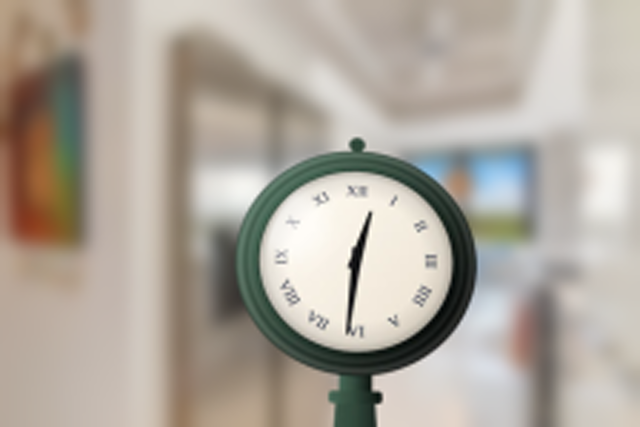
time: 12:31
